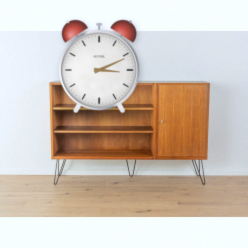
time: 3:11
